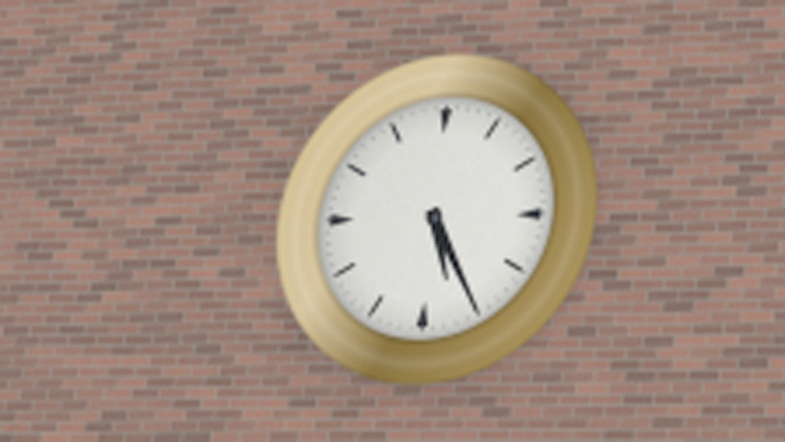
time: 5:25
